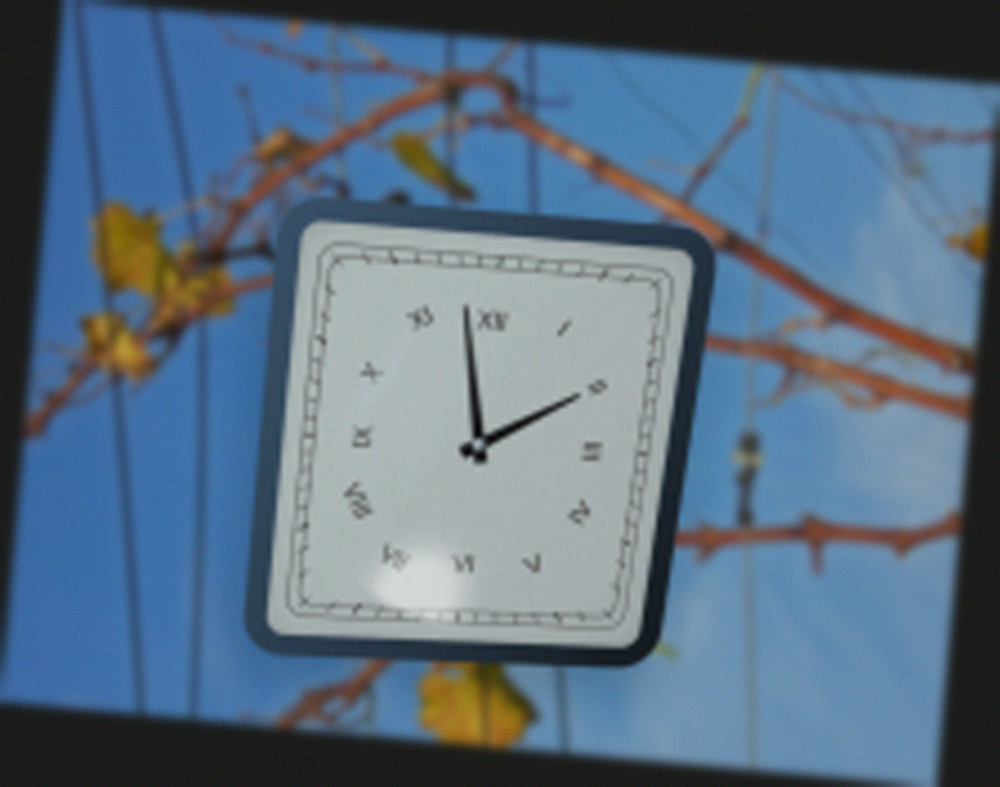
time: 1:58
